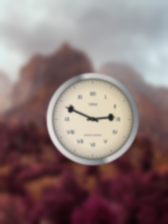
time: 2:49
